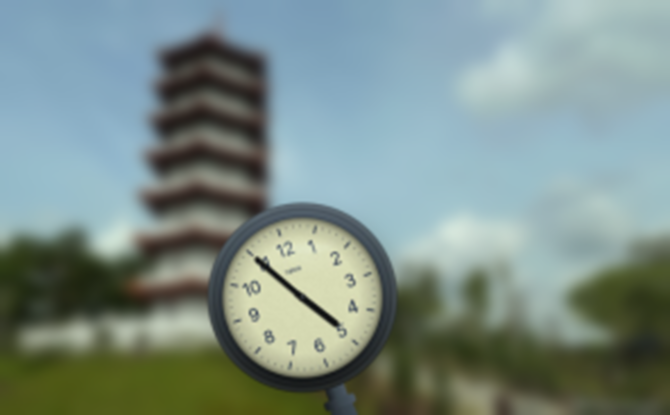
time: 4:55
